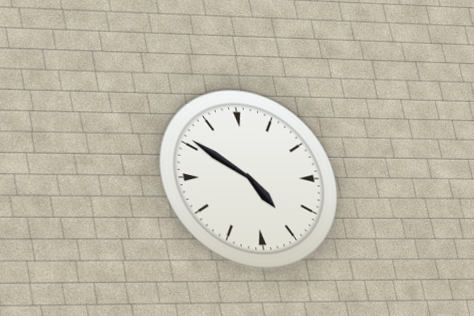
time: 4:51
